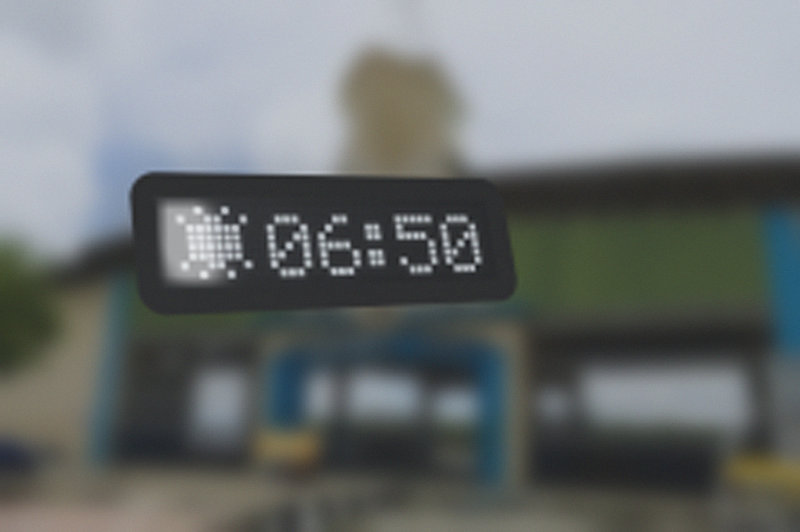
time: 6:50
